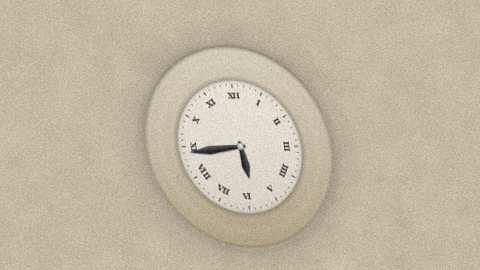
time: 5:44
